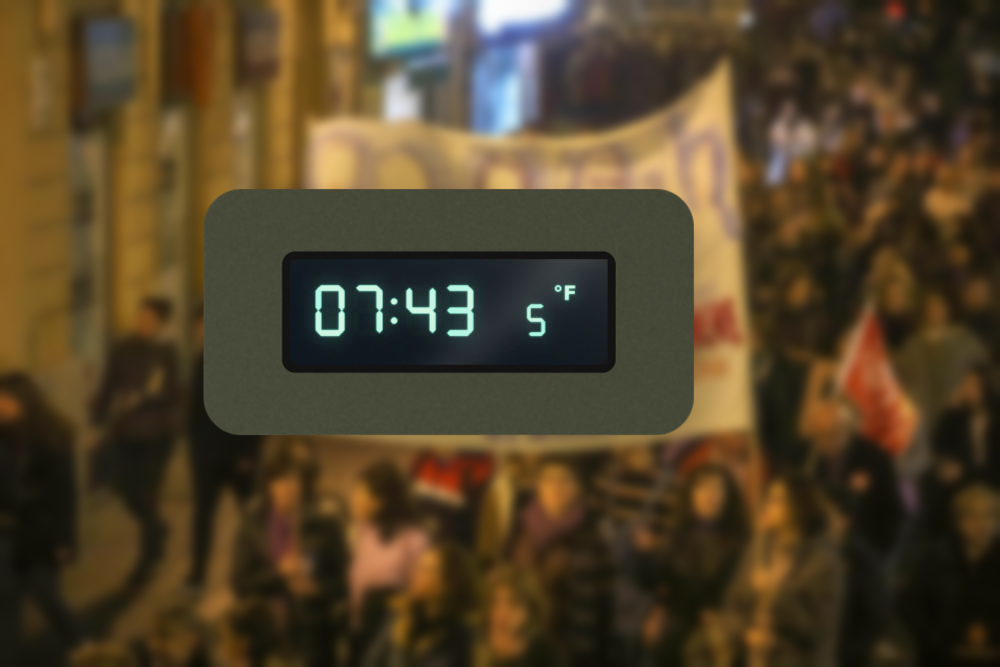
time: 7:43
